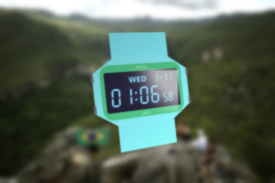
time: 1:06
